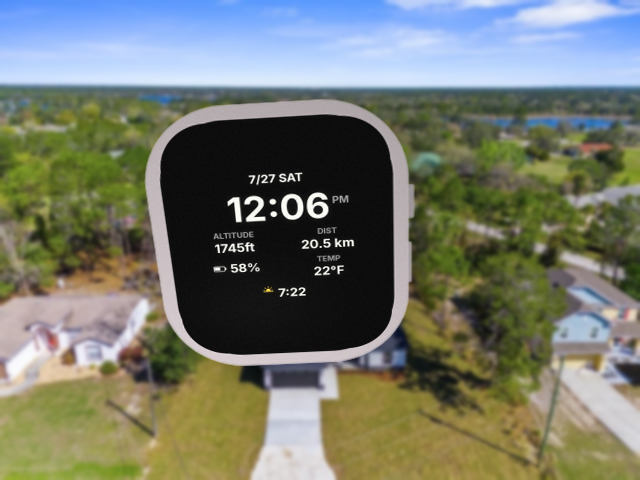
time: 12:06
